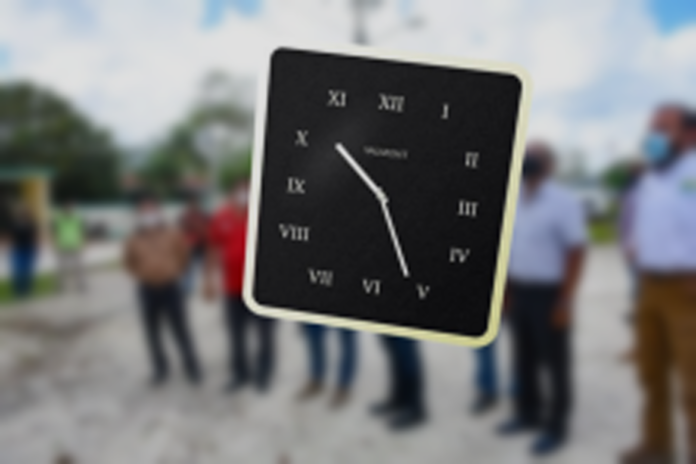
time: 10:26
